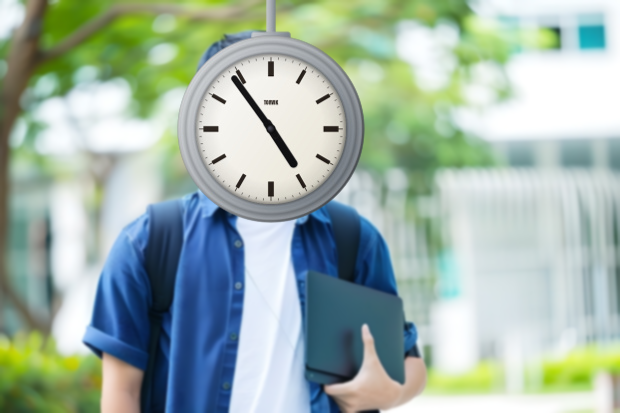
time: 4:54
